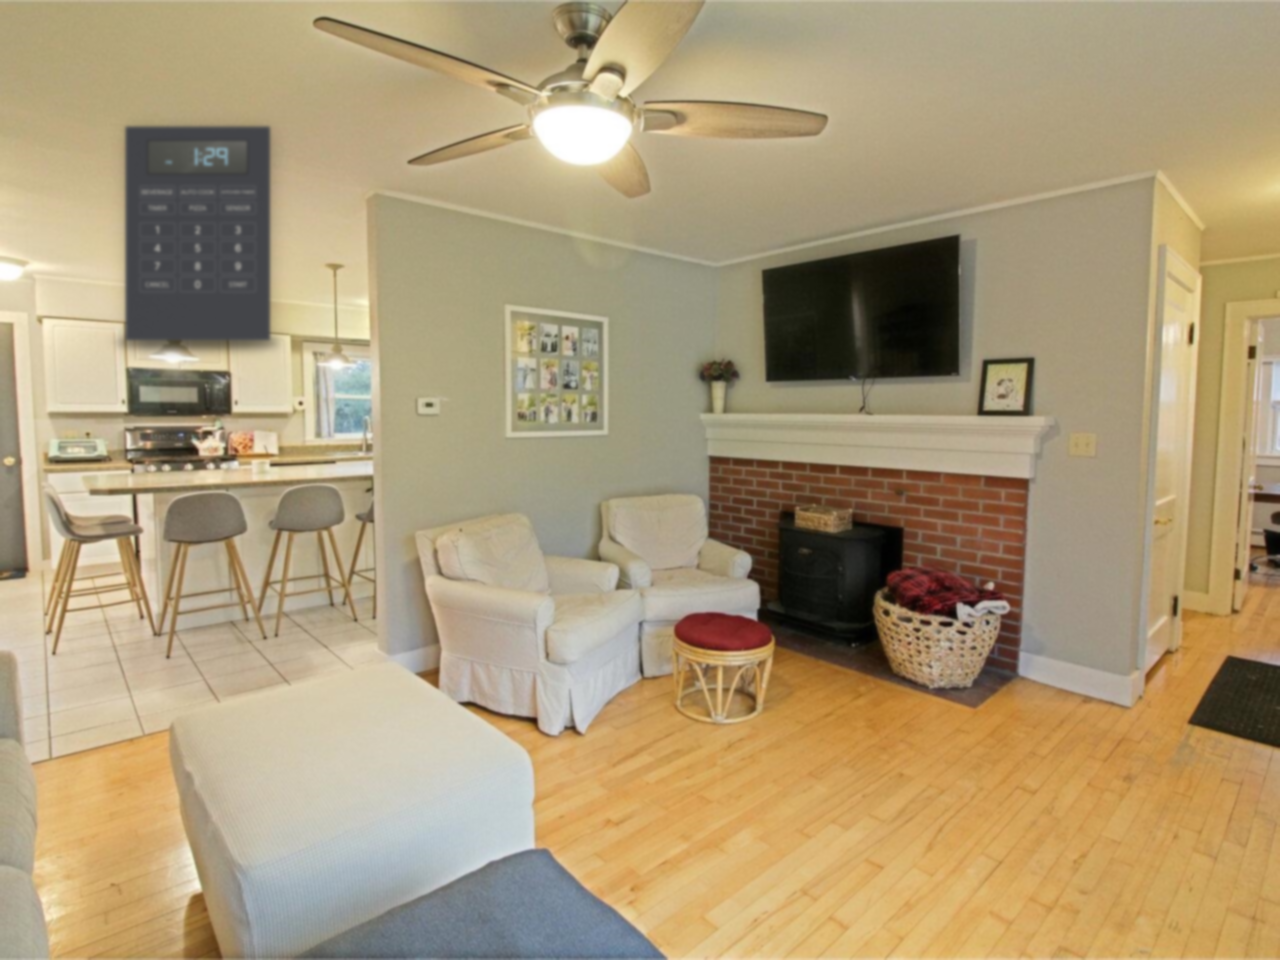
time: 1:29
